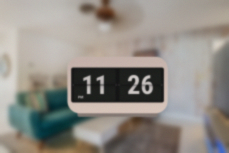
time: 11:26
